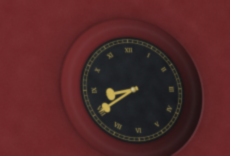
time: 8:40
